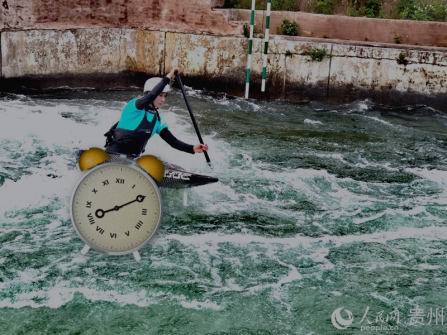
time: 8:10
